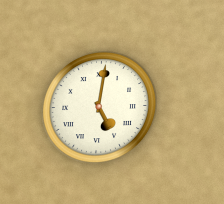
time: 5:01
